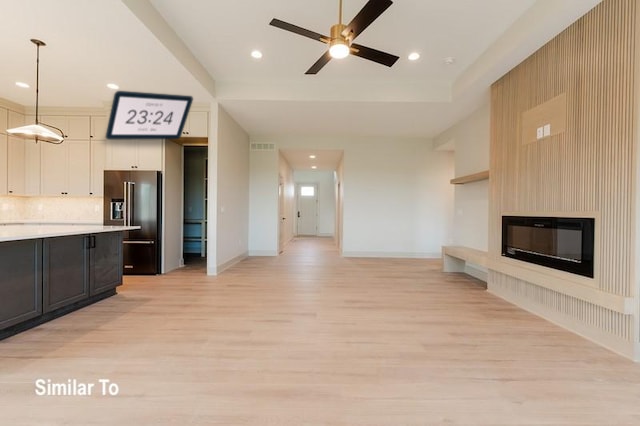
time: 23:24
